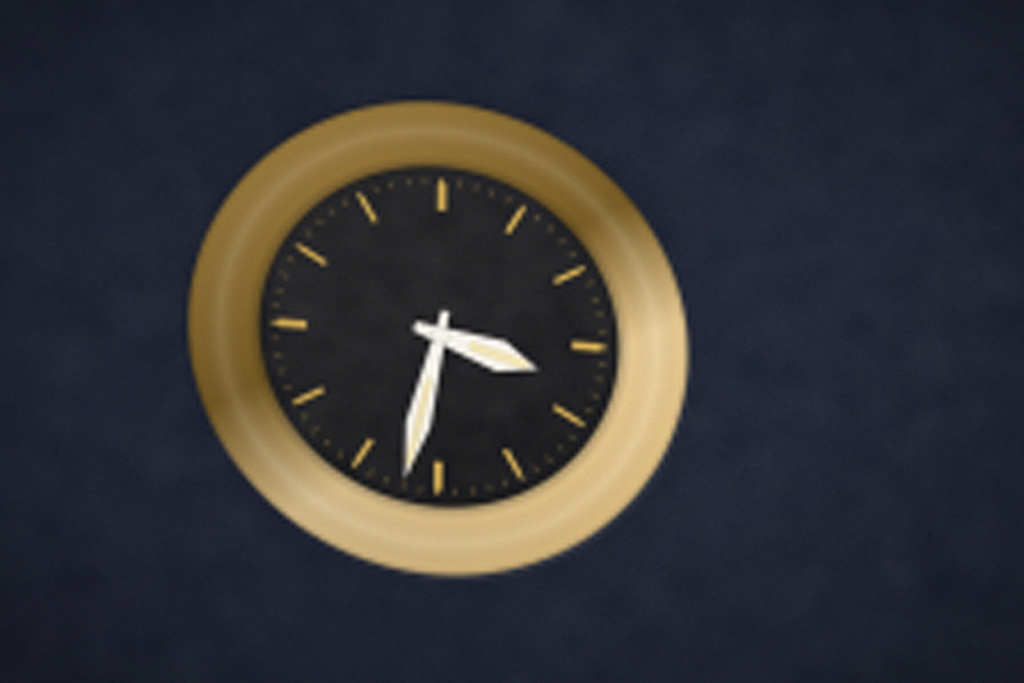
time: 3:32
